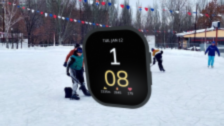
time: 1:08
